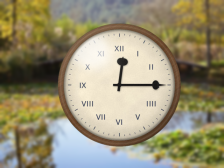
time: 12:15
